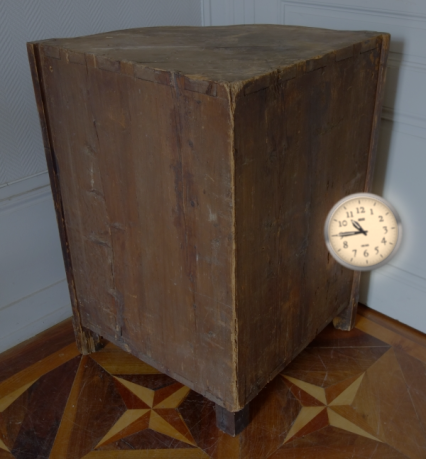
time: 10:45
